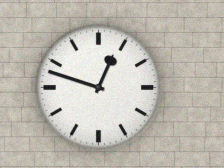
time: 12:48
